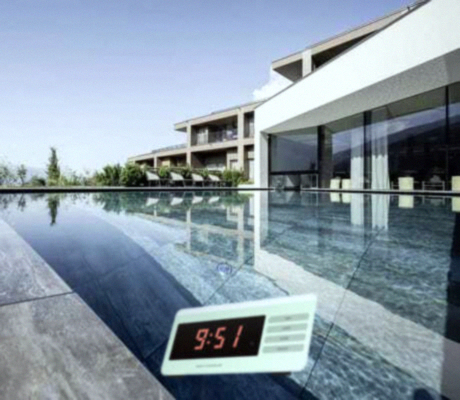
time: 9:51
